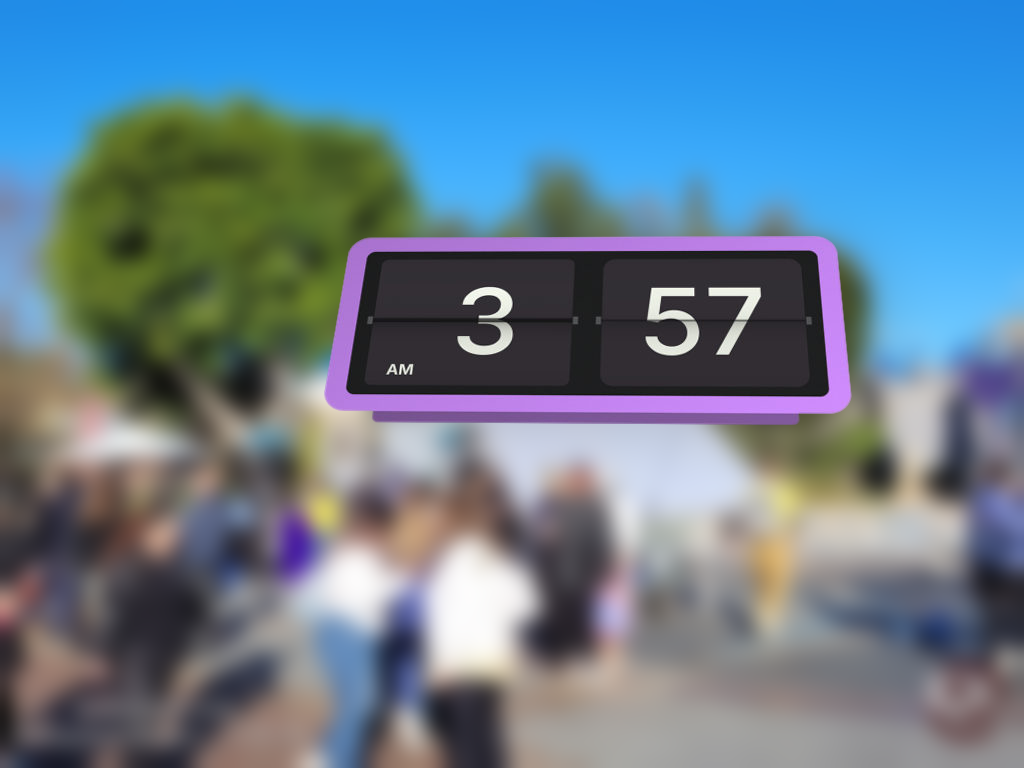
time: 3:57
